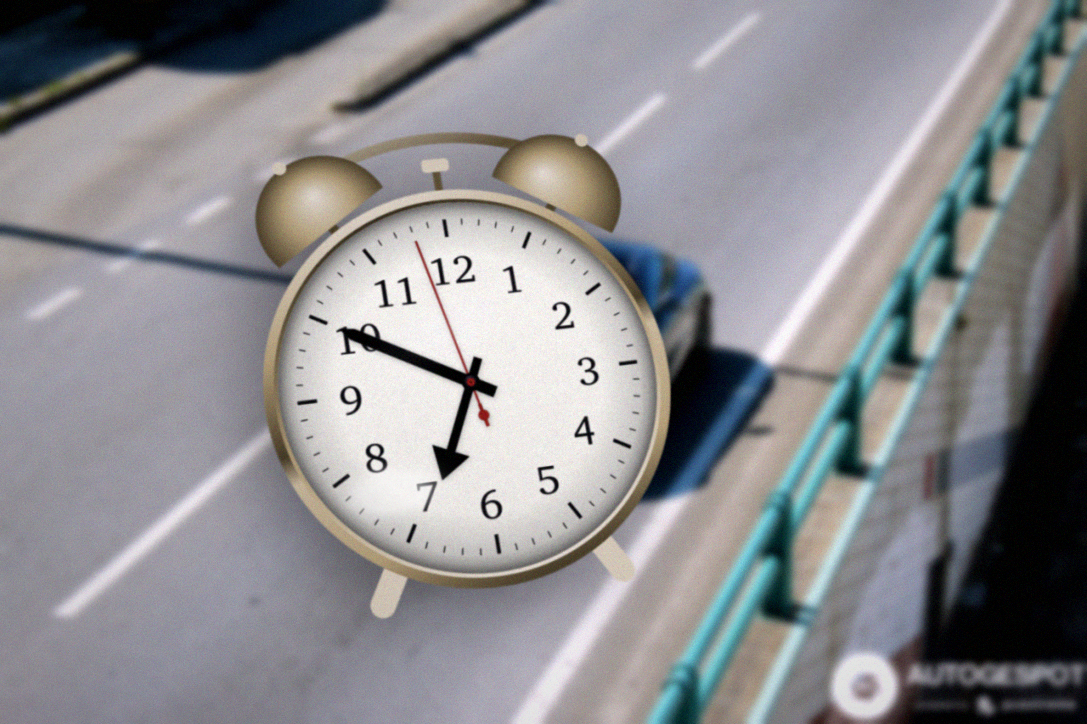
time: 6:49:58
